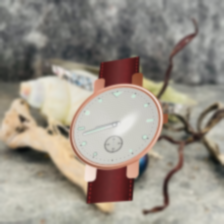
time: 8:43
